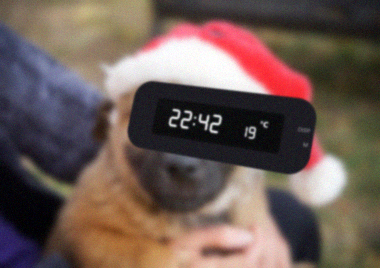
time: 22:42
